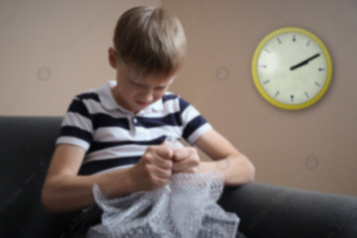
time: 2:10
